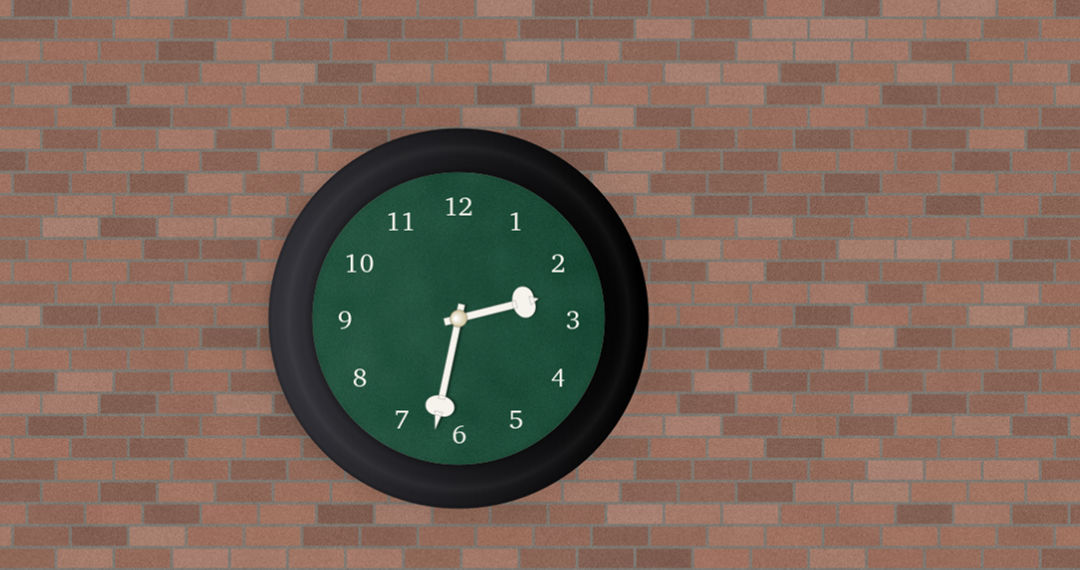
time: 2:32
